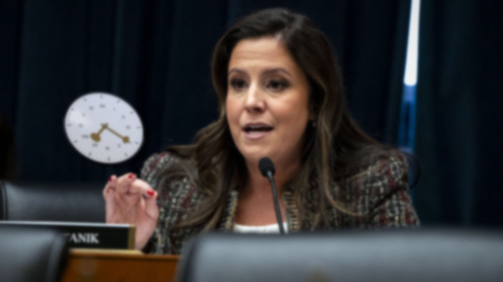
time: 7:21
